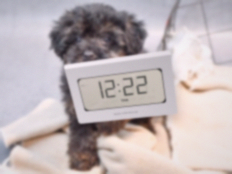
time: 12:22
